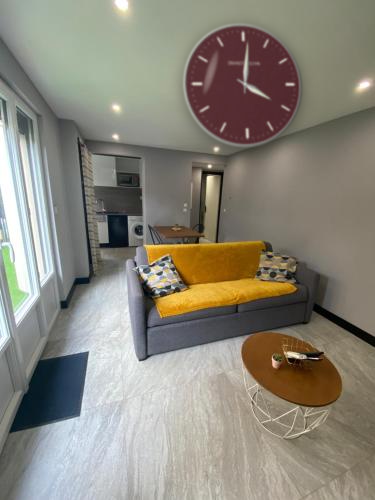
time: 4:01
